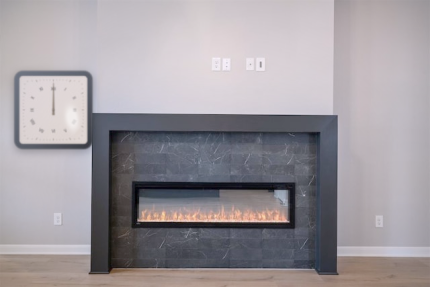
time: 12:00
